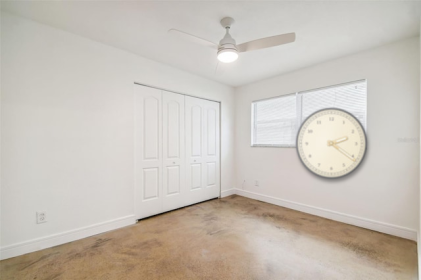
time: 2:21
